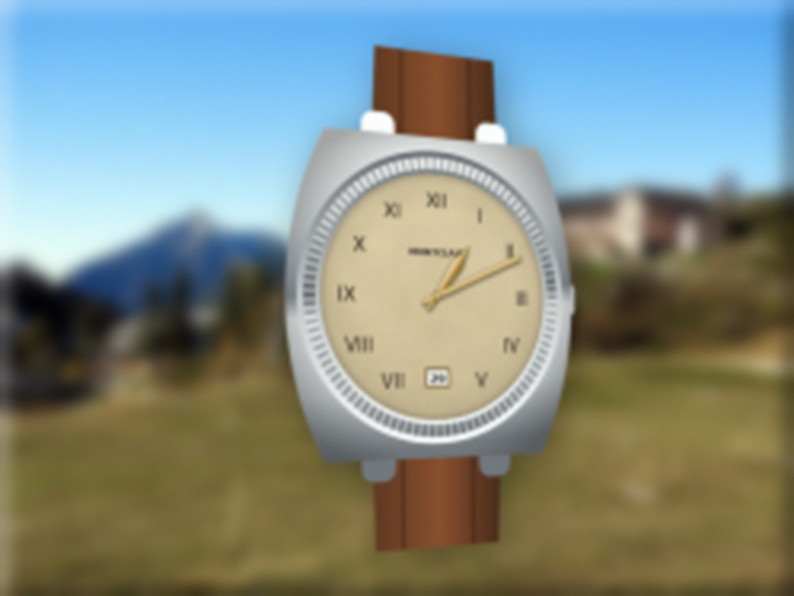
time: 1:11
